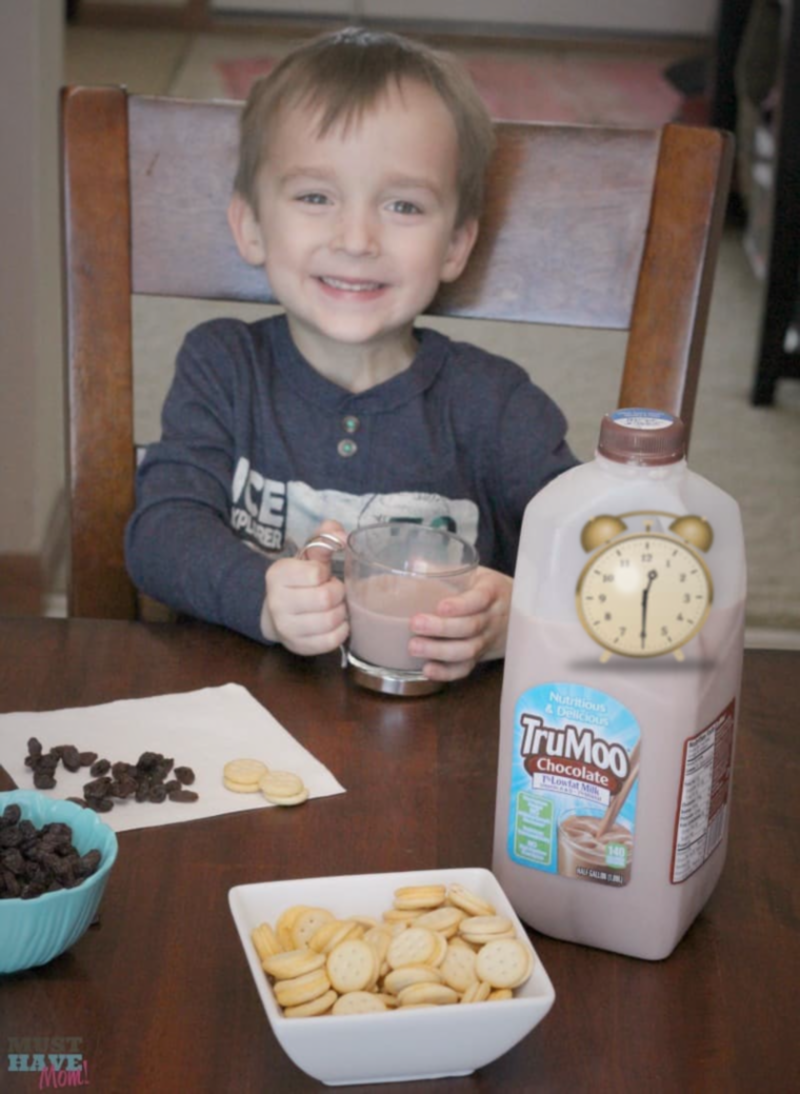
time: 12:30
